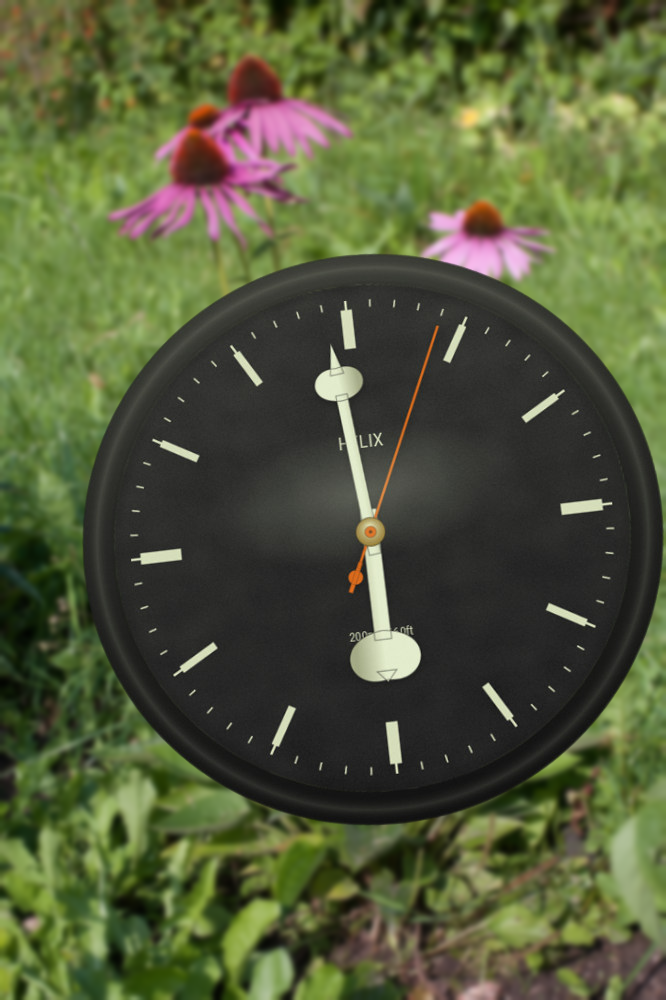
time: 5:59:04
